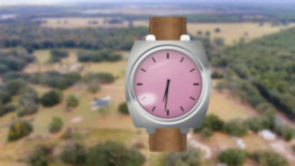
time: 6:31
